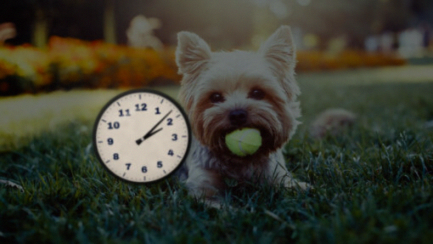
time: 2:08
